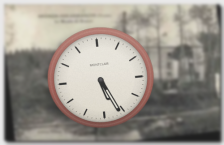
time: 5:26
